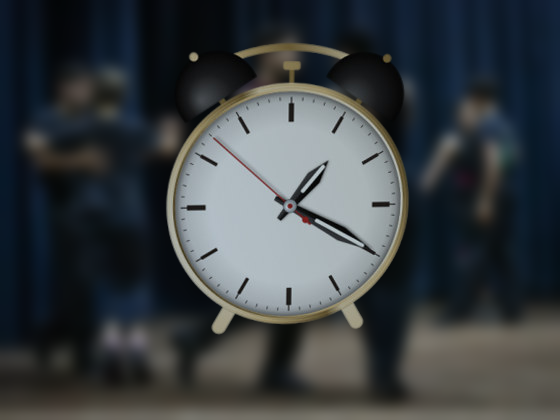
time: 1:19:52
